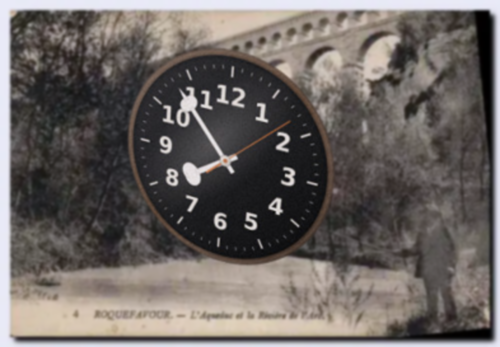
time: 7:53:08
